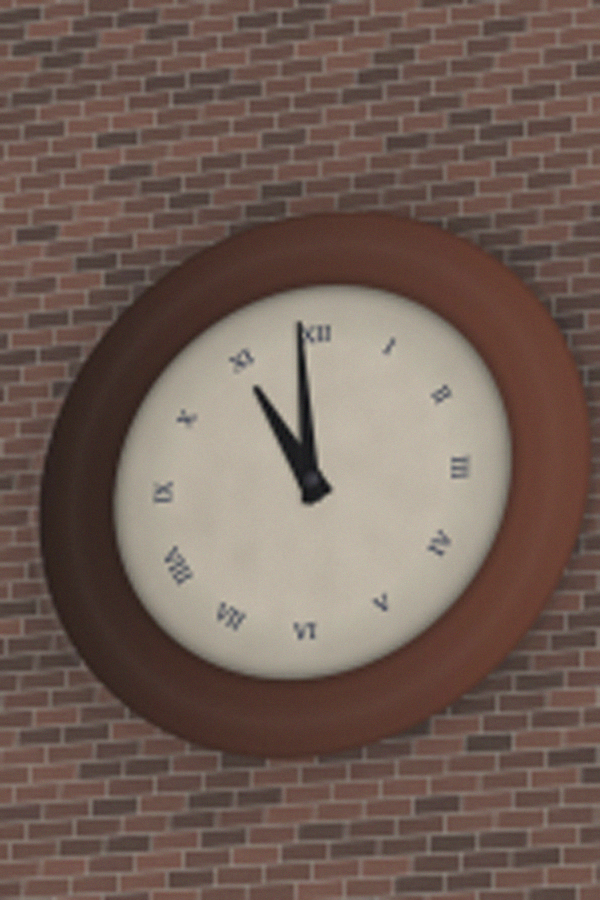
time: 10:59
